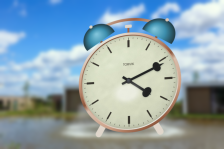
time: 4:11
